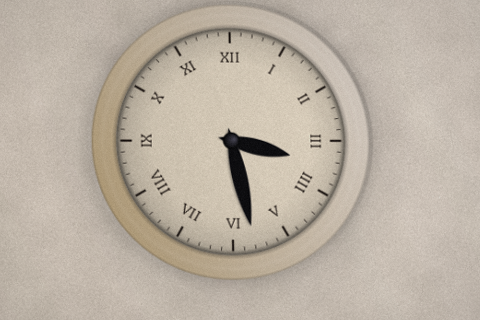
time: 3:28
